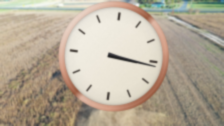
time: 3:16
